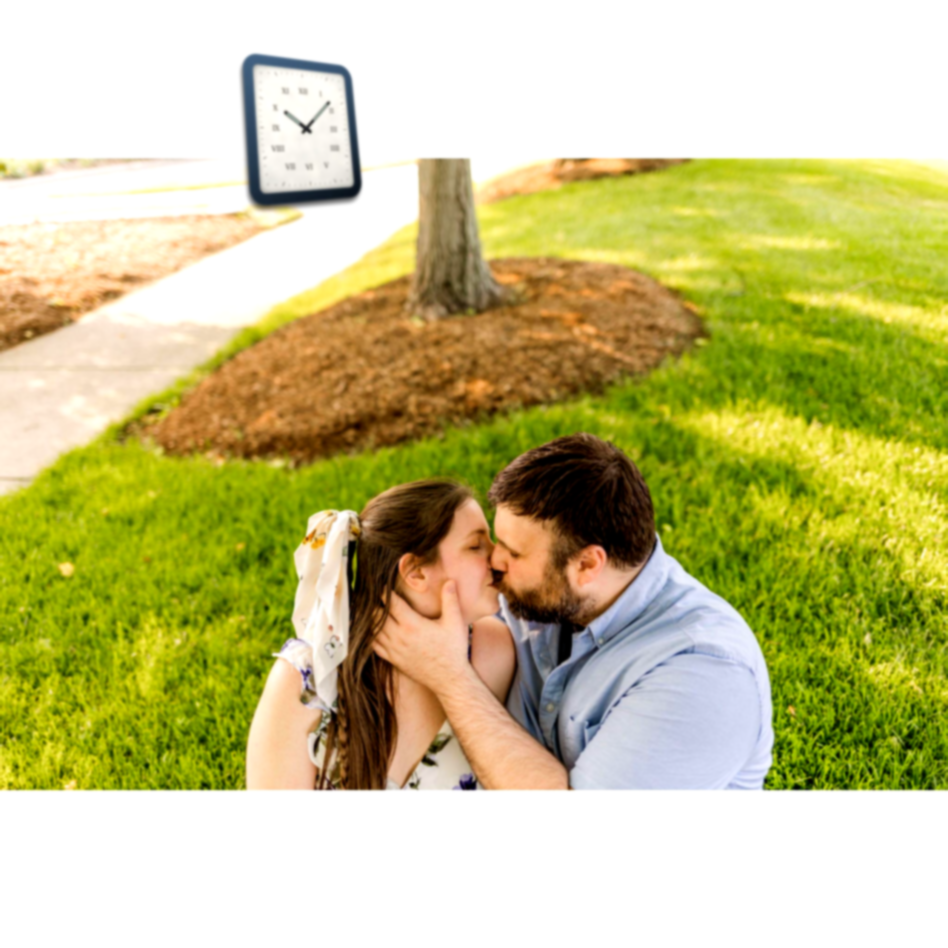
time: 10:08
